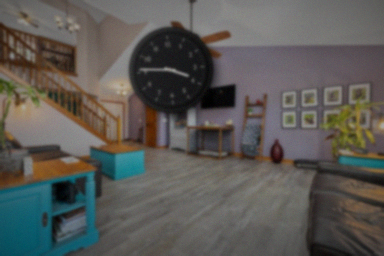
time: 3:46
